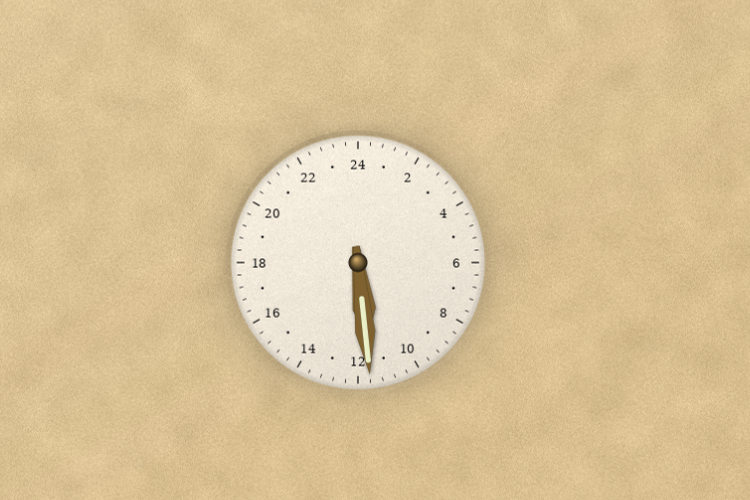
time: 11:29
